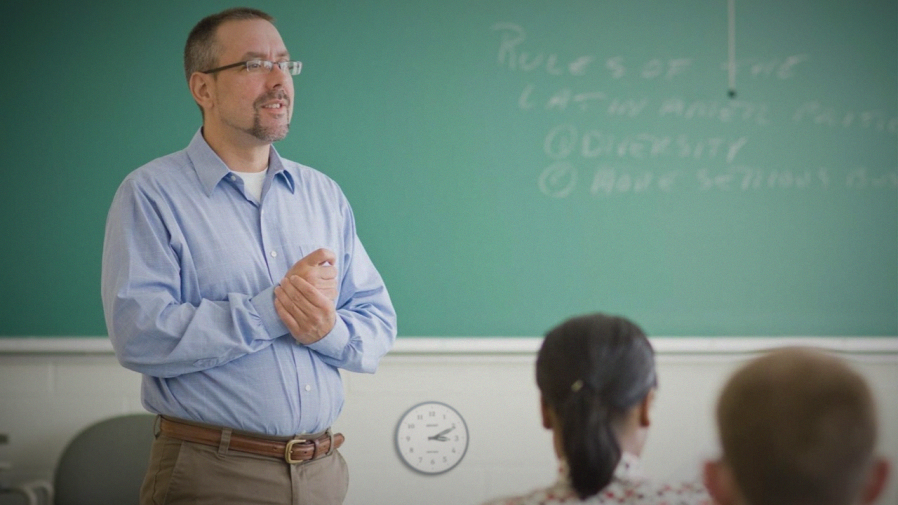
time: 3:11
